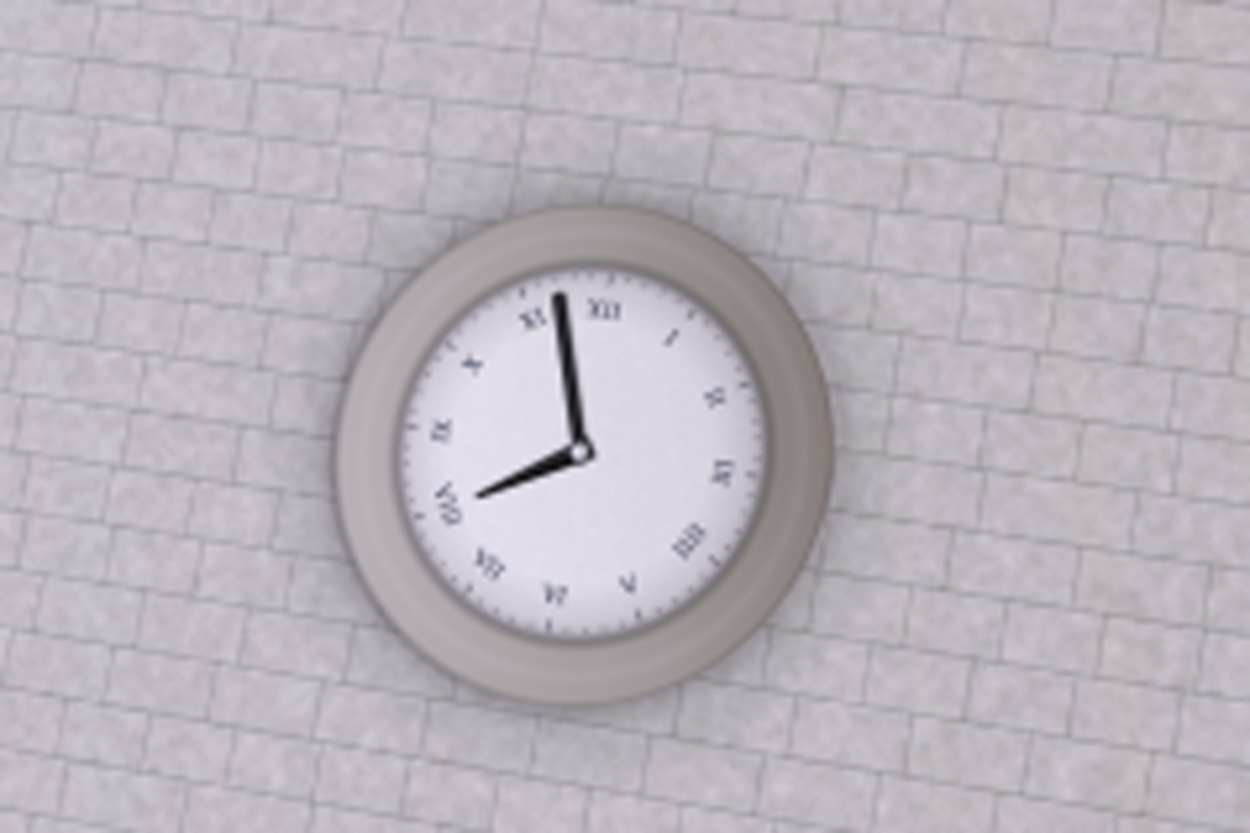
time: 7:57
